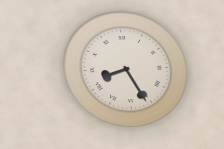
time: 8:26
